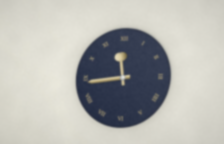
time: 11:44
